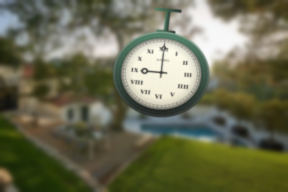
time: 9:00
